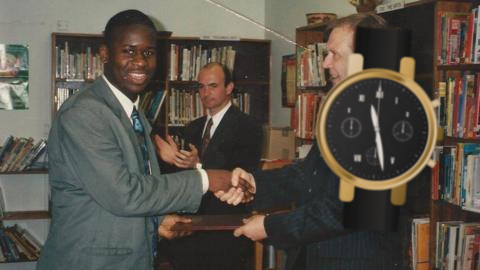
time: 11:28
